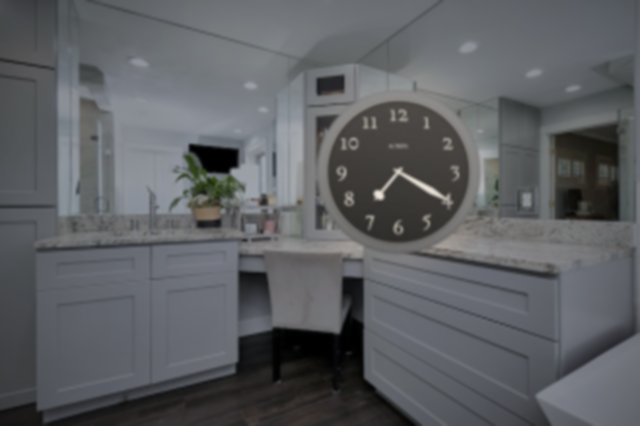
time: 7:20
